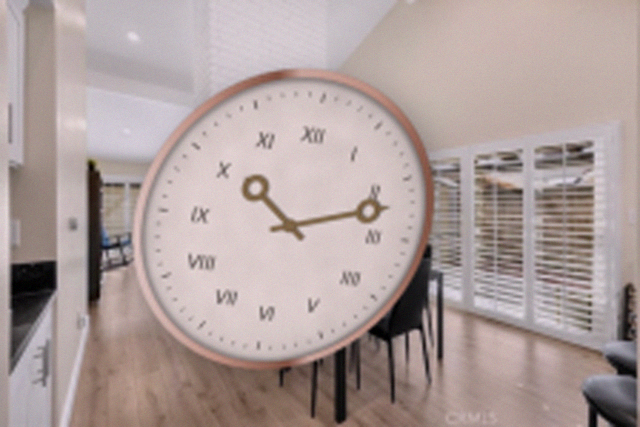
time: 10:12
